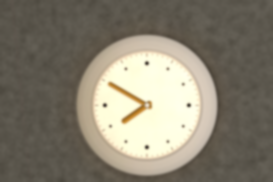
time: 7:50
